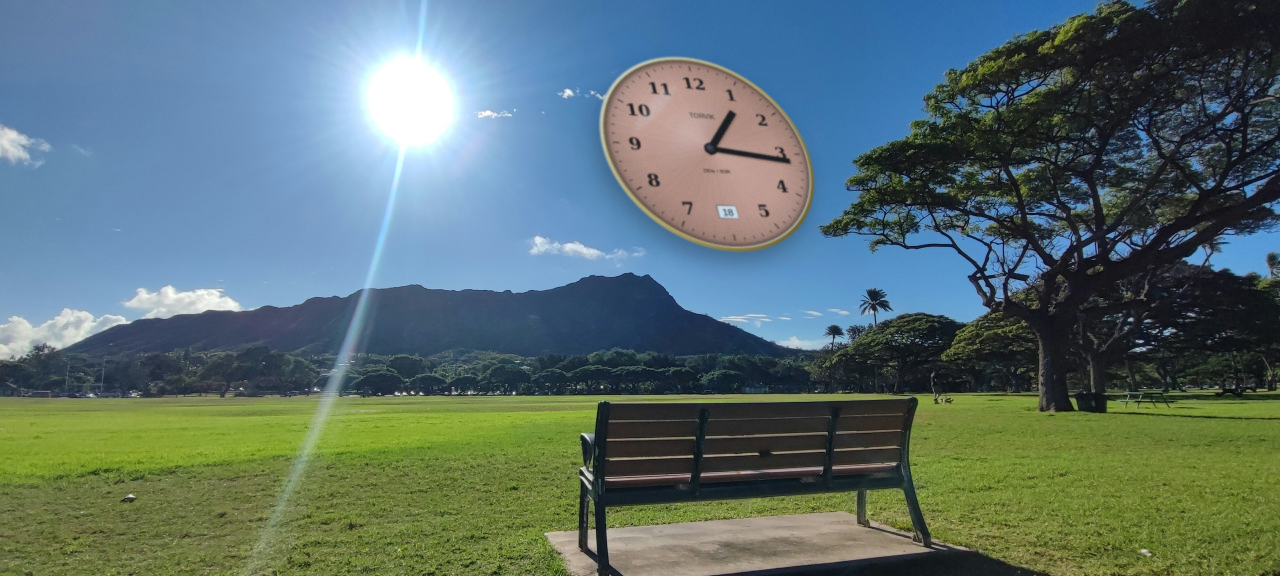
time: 1:16
